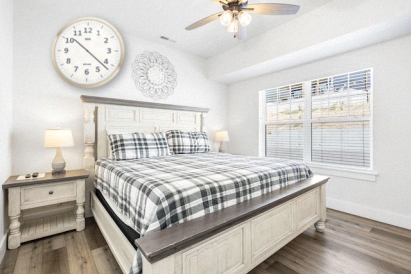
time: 10:22
